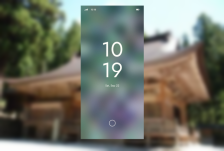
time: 10:19
